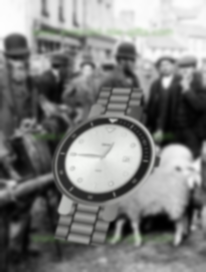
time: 12:45
